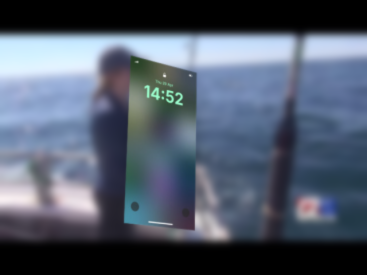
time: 14:52
